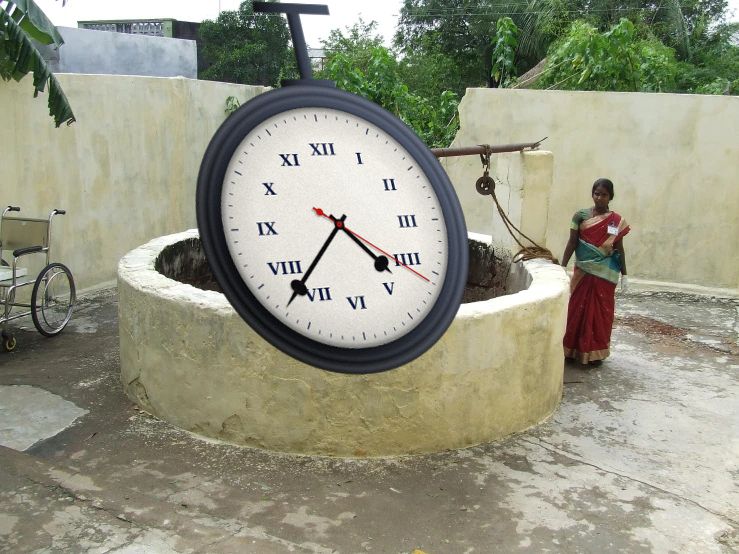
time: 4:37:21
